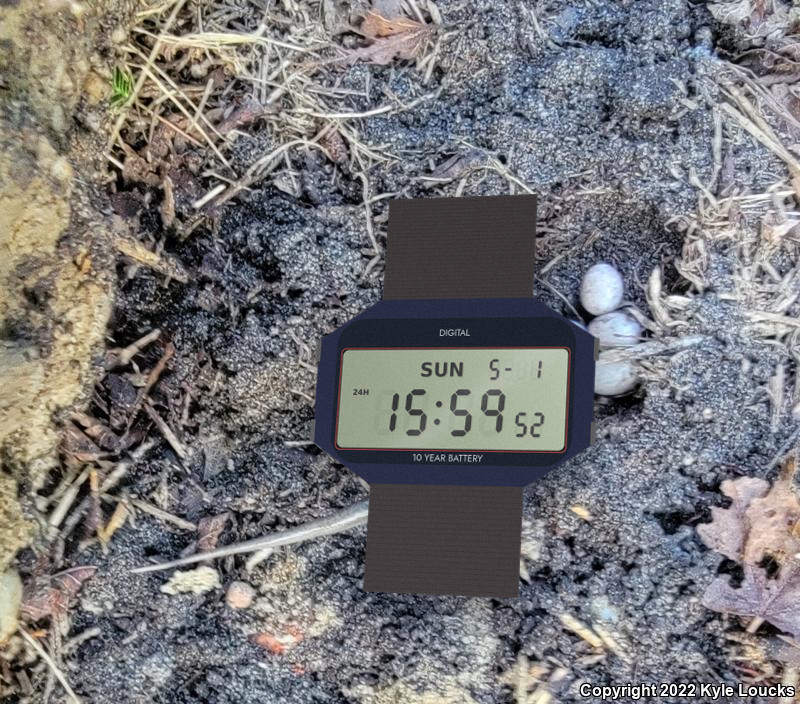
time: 15:59:52
